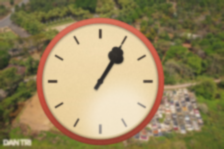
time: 1:05
